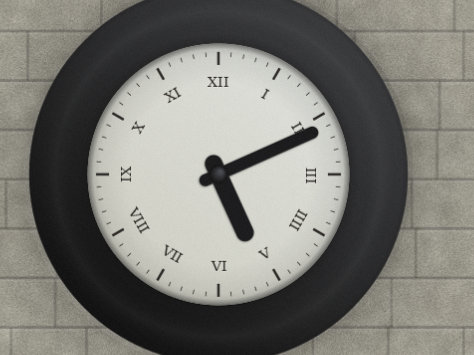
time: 5:11
